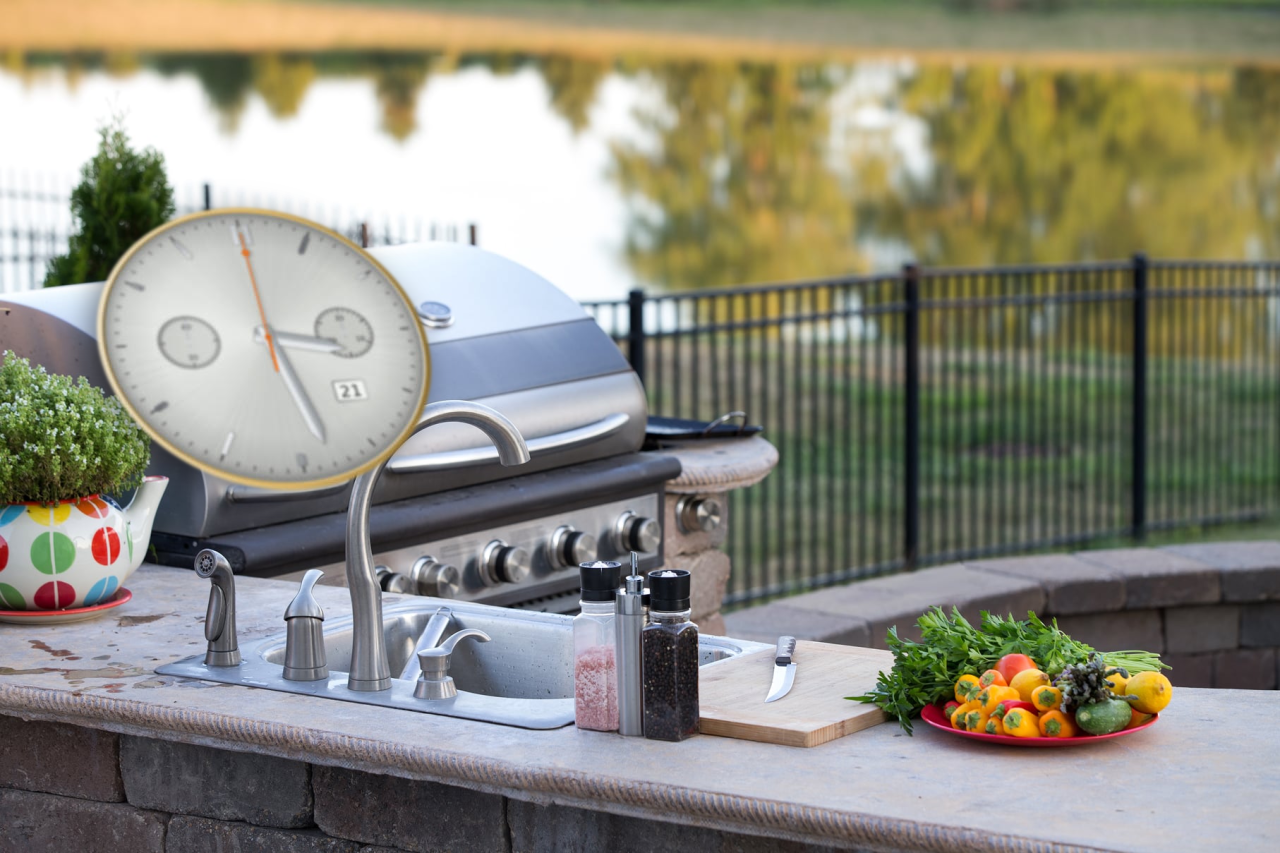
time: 3:28
